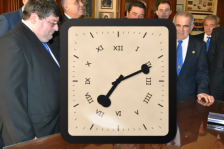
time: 7:11
